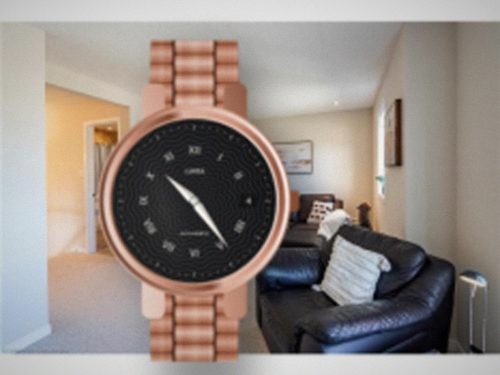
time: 10:24
